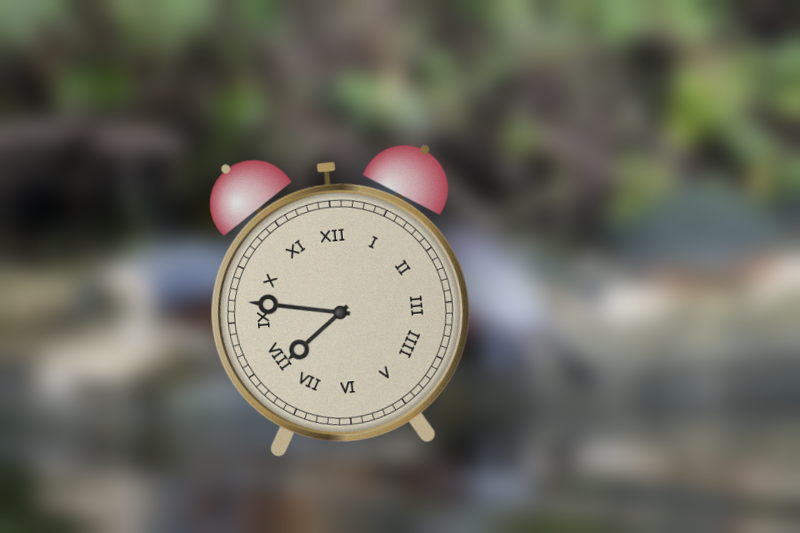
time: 7:47
